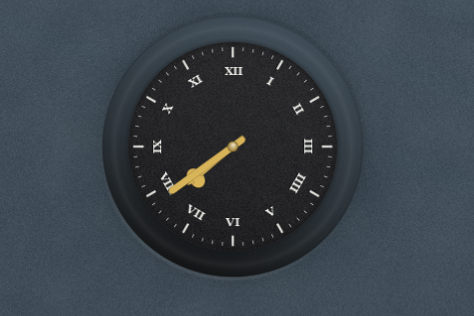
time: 7:39
